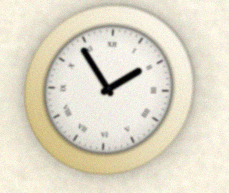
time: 1:54
